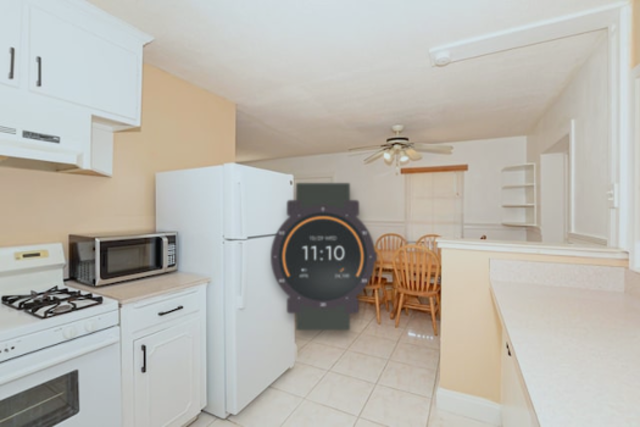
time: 11:10
